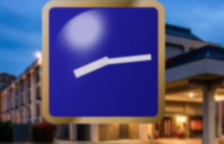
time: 8:14
